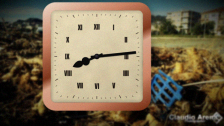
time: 8:14
